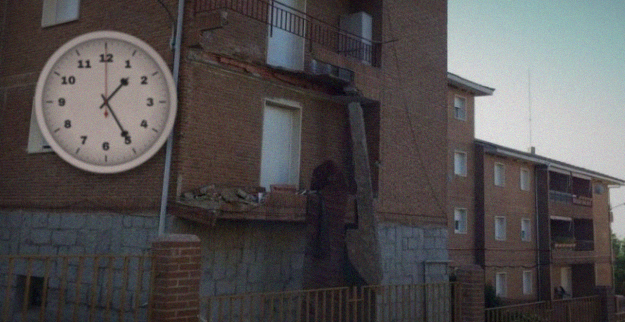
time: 1:25:00
